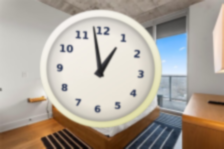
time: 12:58
